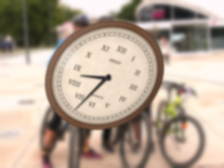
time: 8:33
